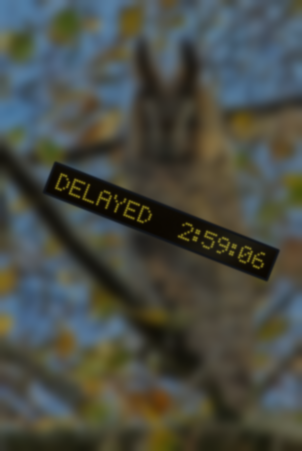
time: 2:59:06
